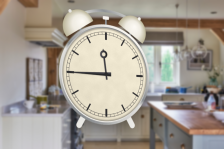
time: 11:45
